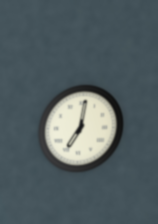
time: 7:01
